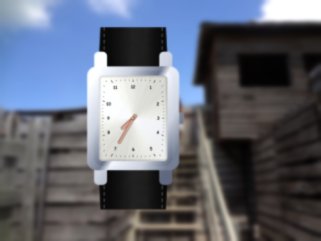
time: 7:35
